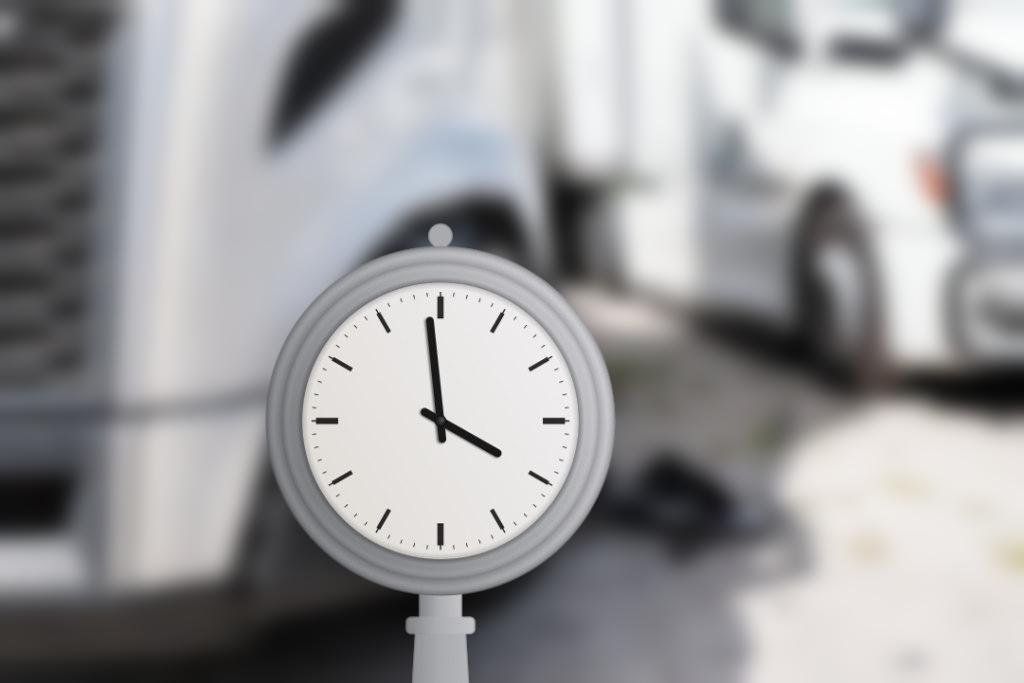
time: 3:59
